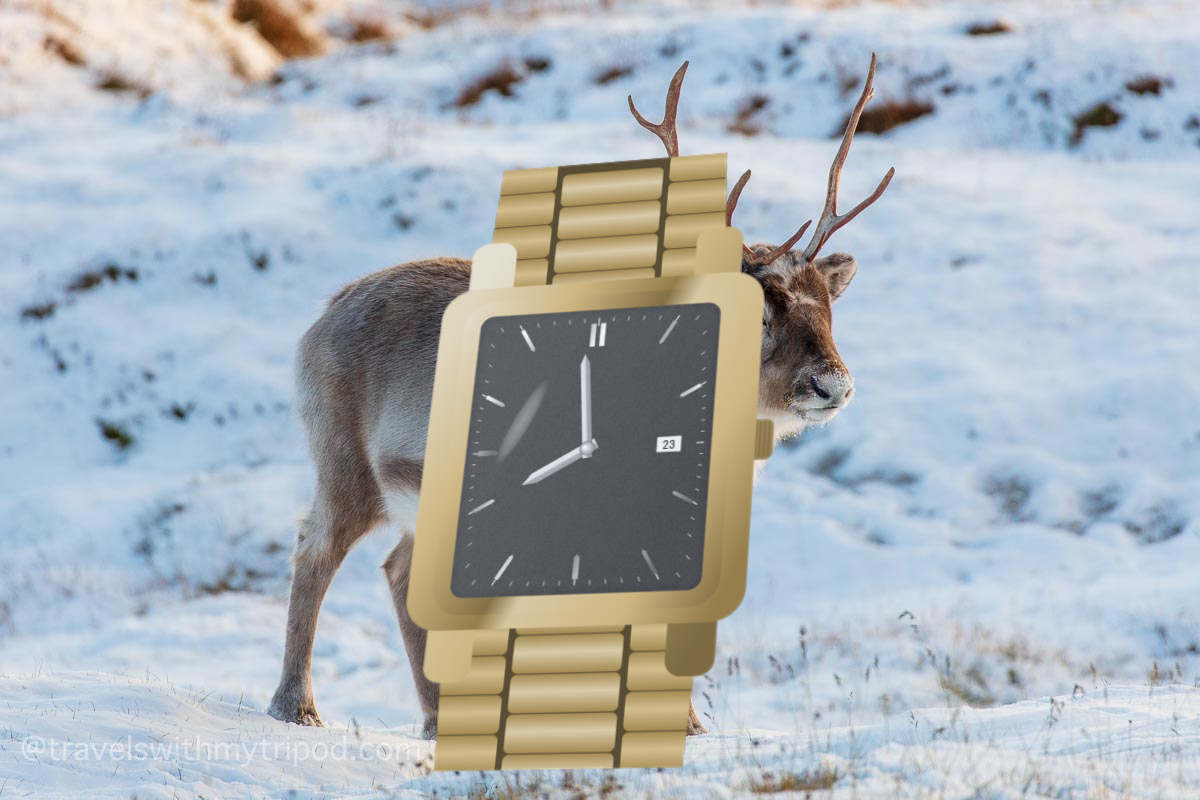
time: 7:59
